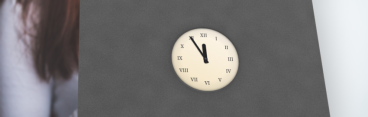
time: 11:55
